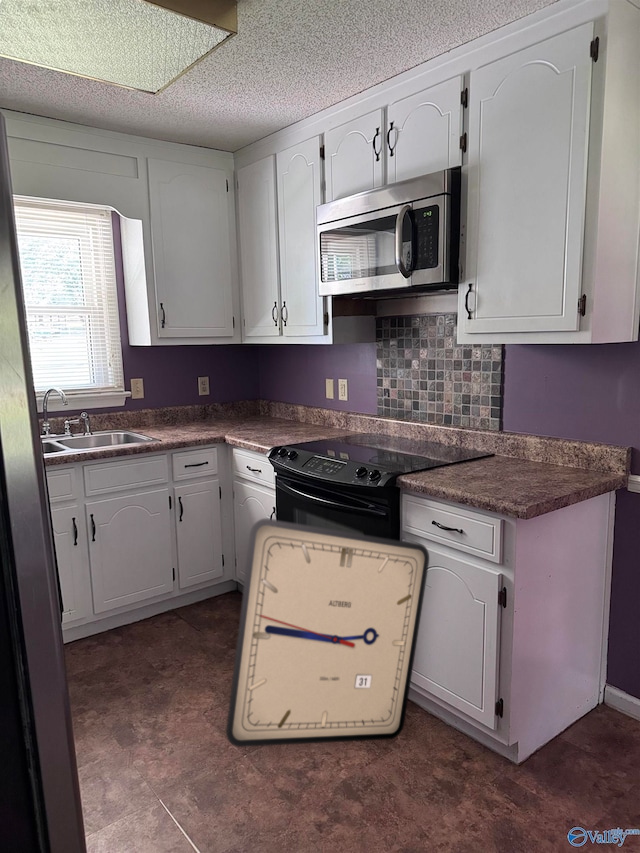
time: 2:45:47
